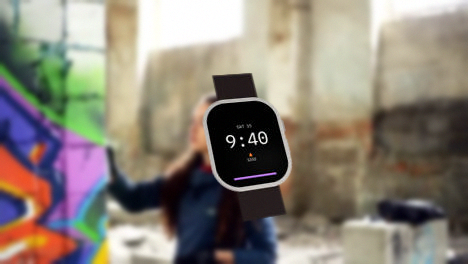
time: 9:40
